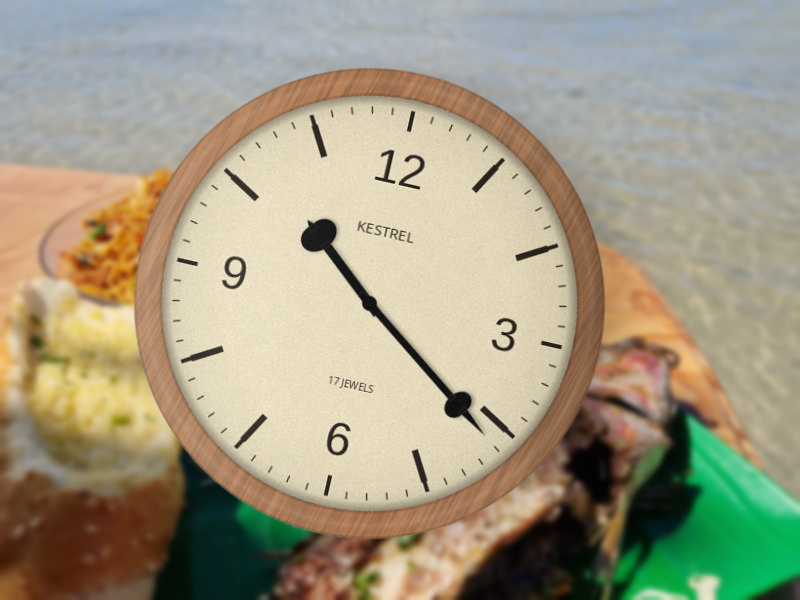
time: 10:21
